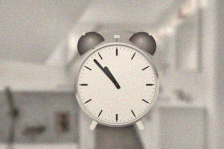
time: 10:53
